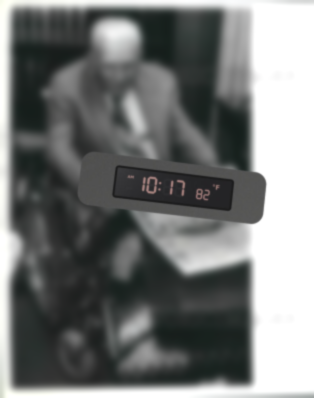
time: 10:17
